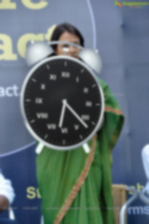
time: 6:22
